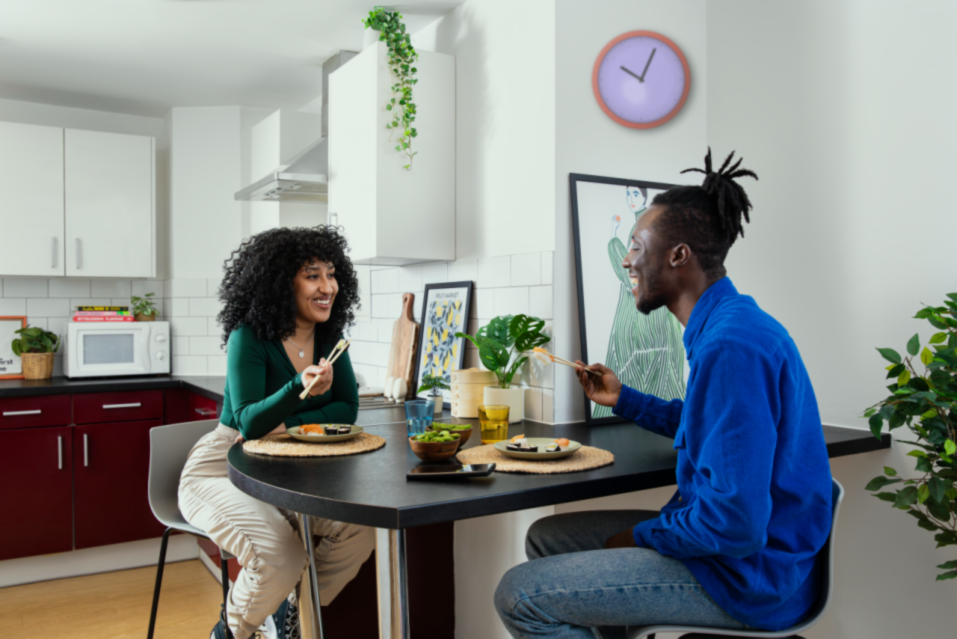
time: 10:04
